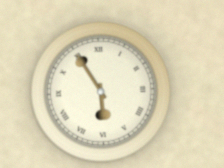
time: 5:55
